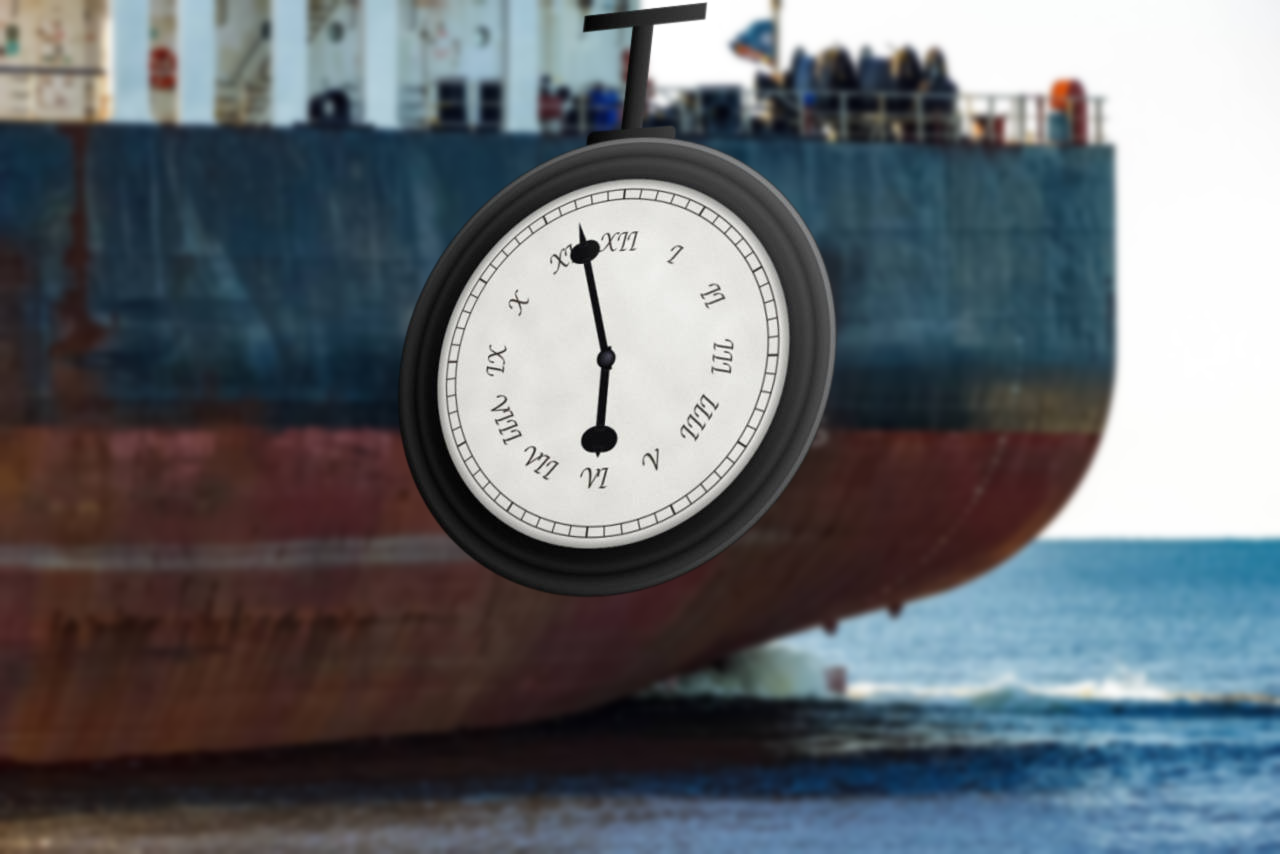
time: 5:57
